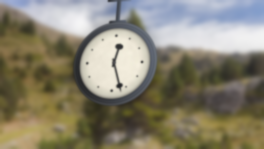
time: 12:27
